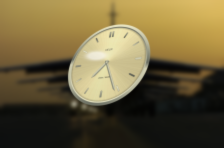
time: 7:26
